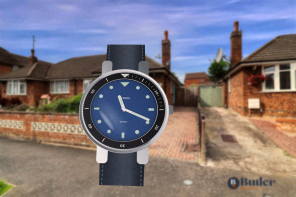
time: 11:19
